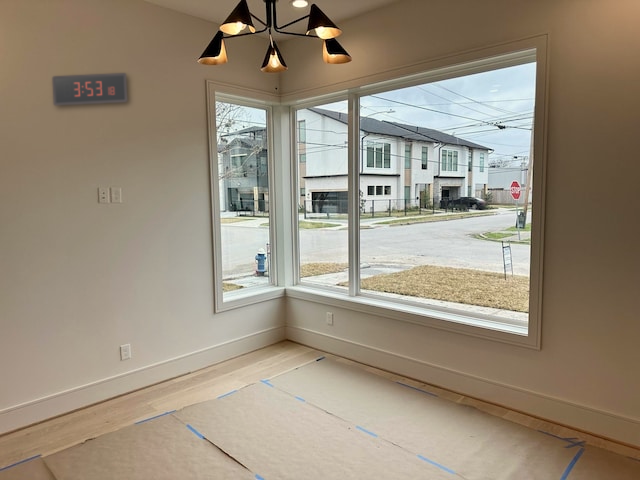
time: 3:53
